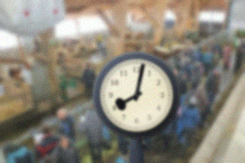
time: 8:02
